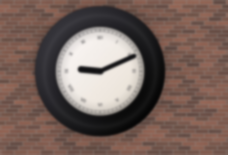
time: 9:11
